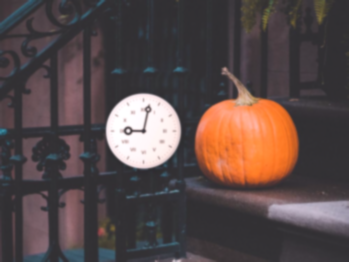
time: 9:02
